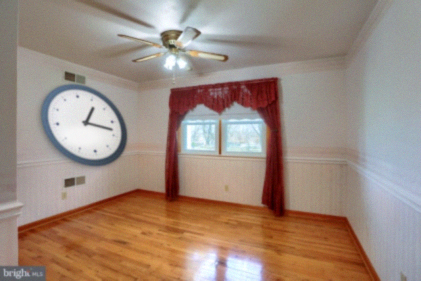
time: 1:18
